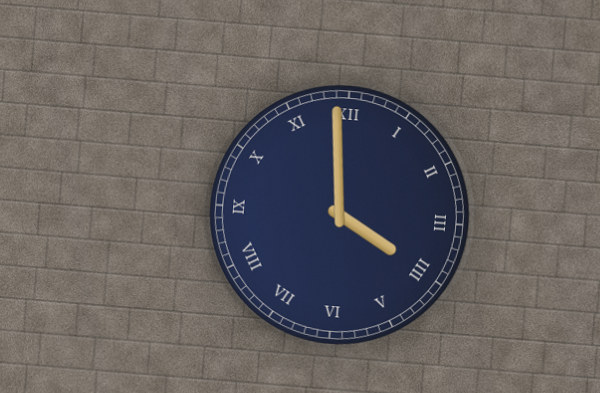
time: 3:59
